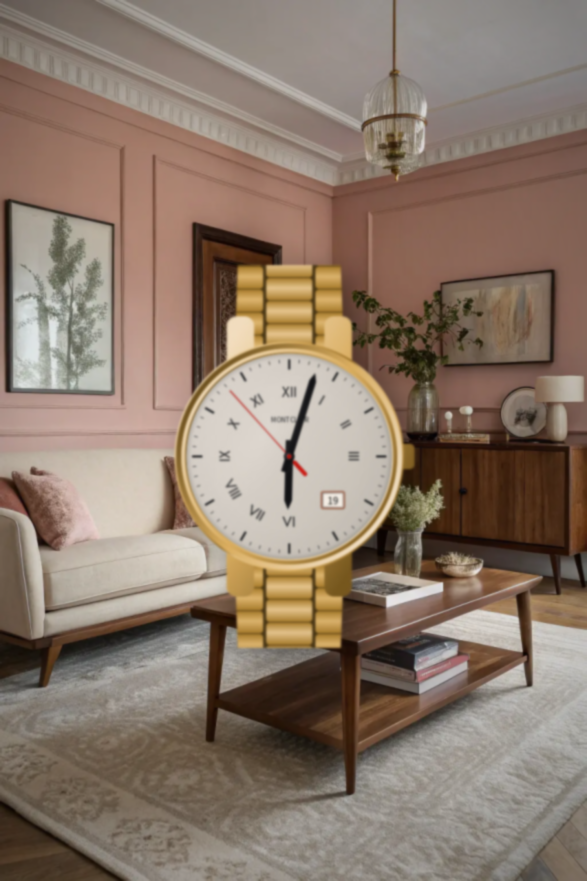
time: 6:02:53
